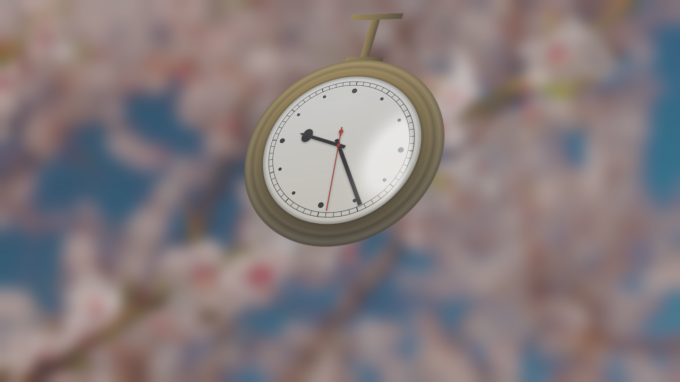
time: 9:24:29
